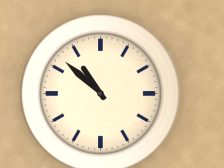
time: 10:52
